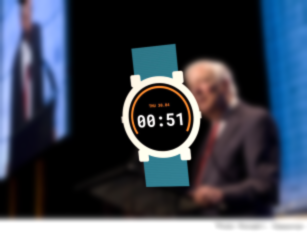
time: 0:51
